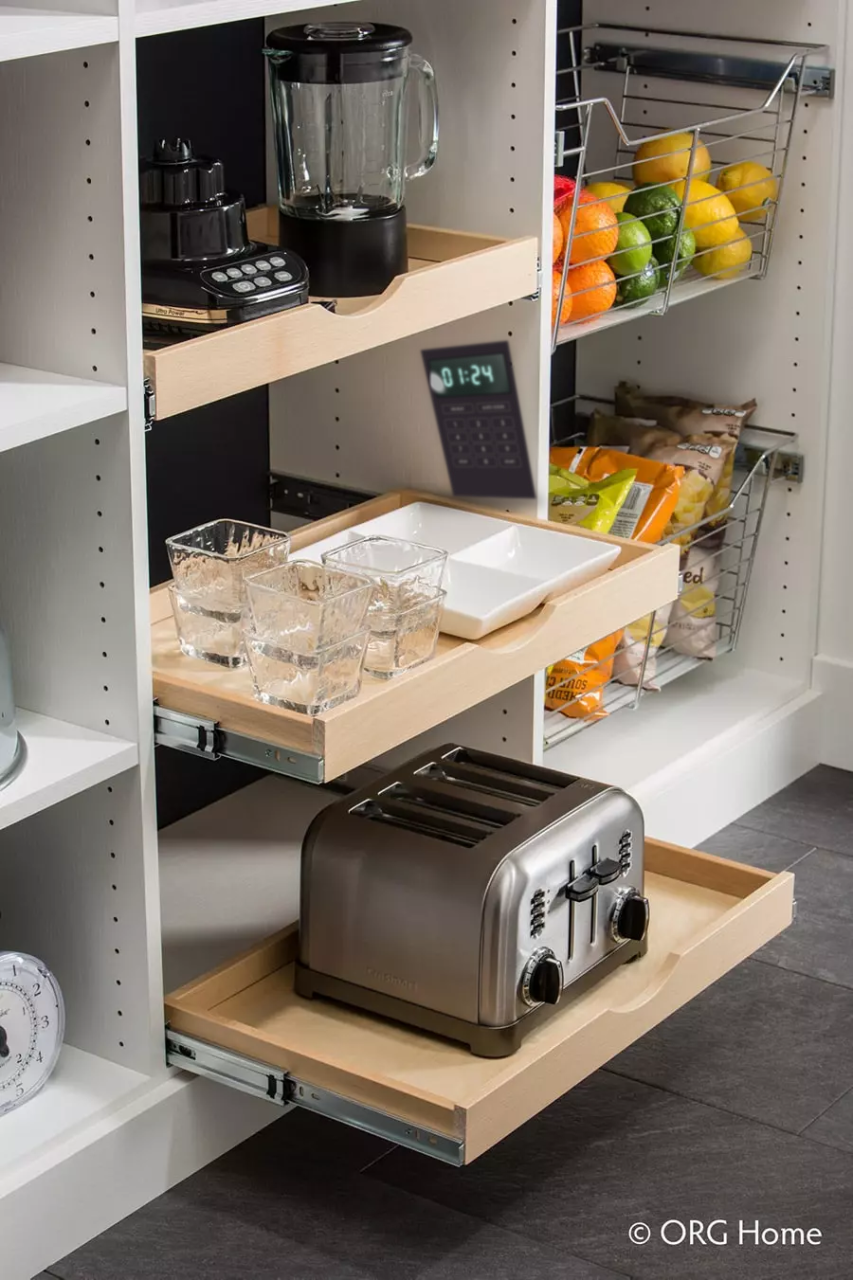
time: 1:24
